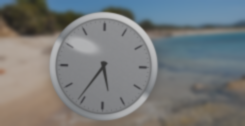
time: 5:36
